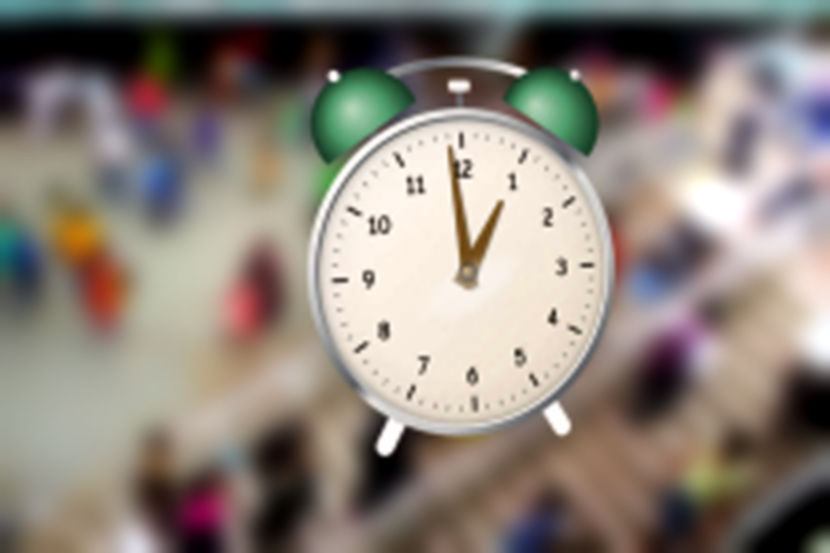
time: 12:59
